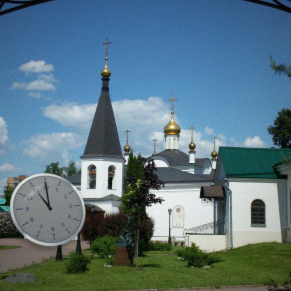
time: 11:00
